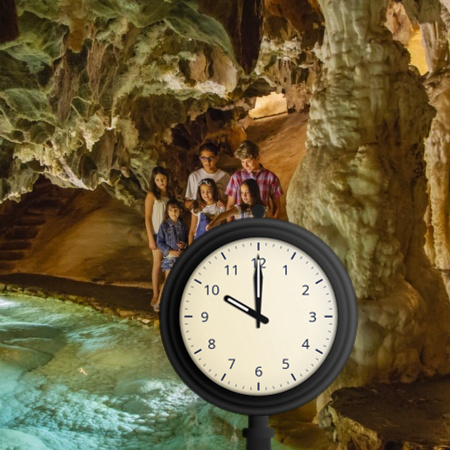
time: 10:00
